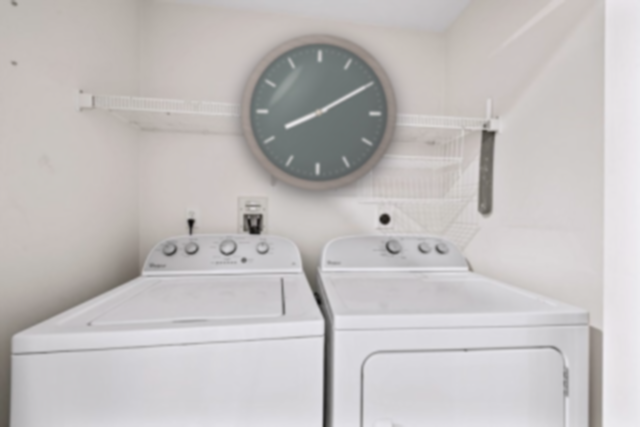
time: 8:10
